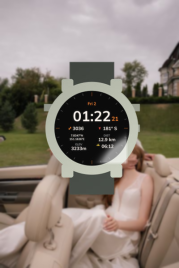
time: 1:22
